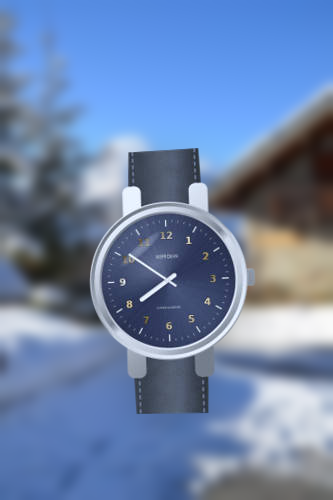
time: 7:51
